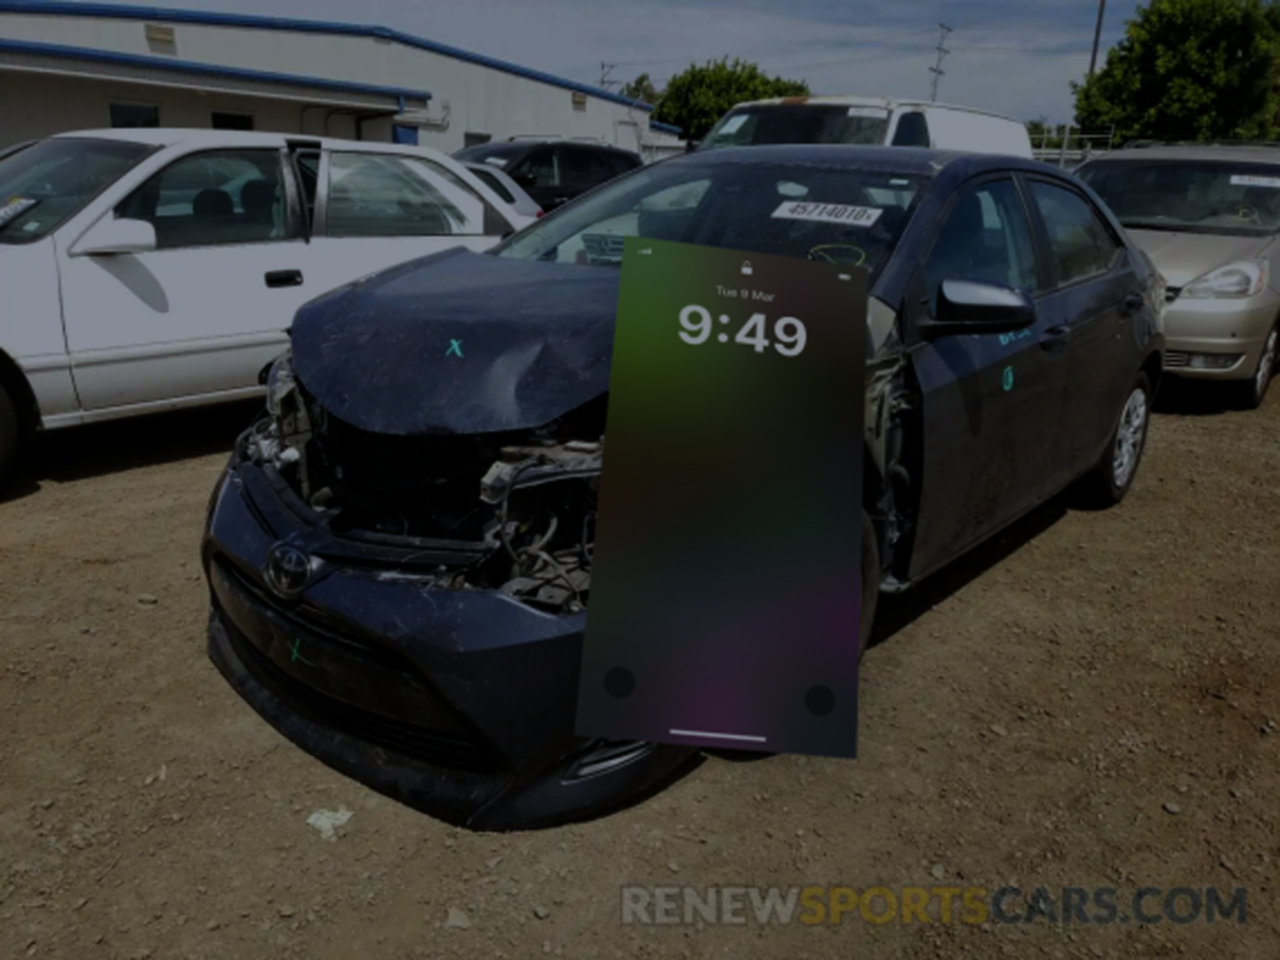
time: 9:49
